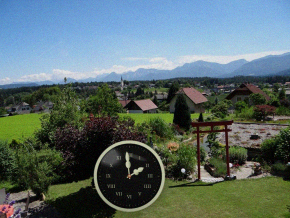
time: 1:59
